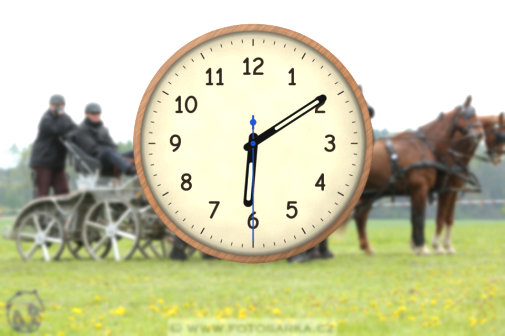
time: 6:09:30
